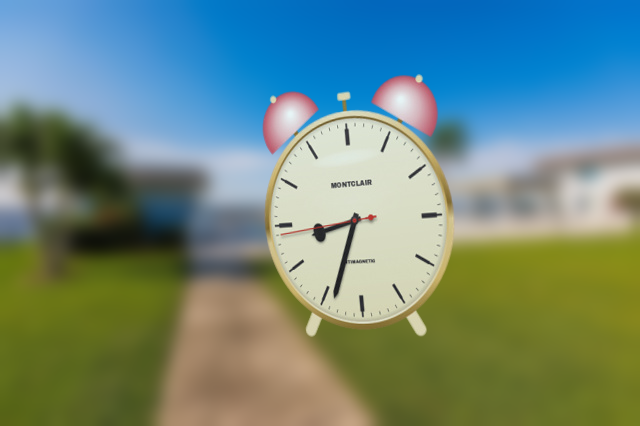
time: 8:33:44
